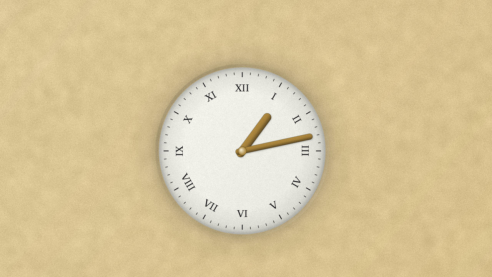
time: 1:13
